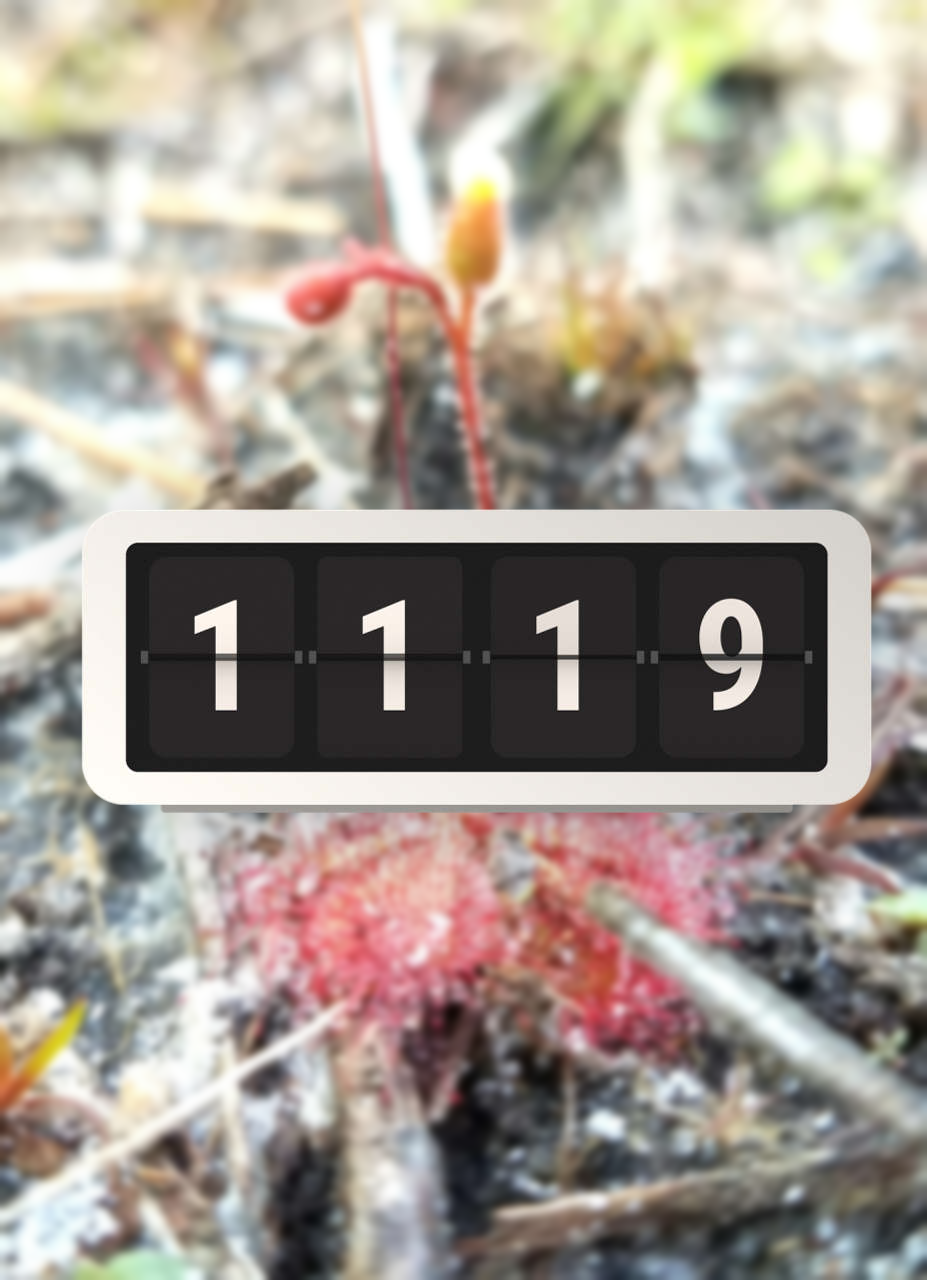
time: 11:19
